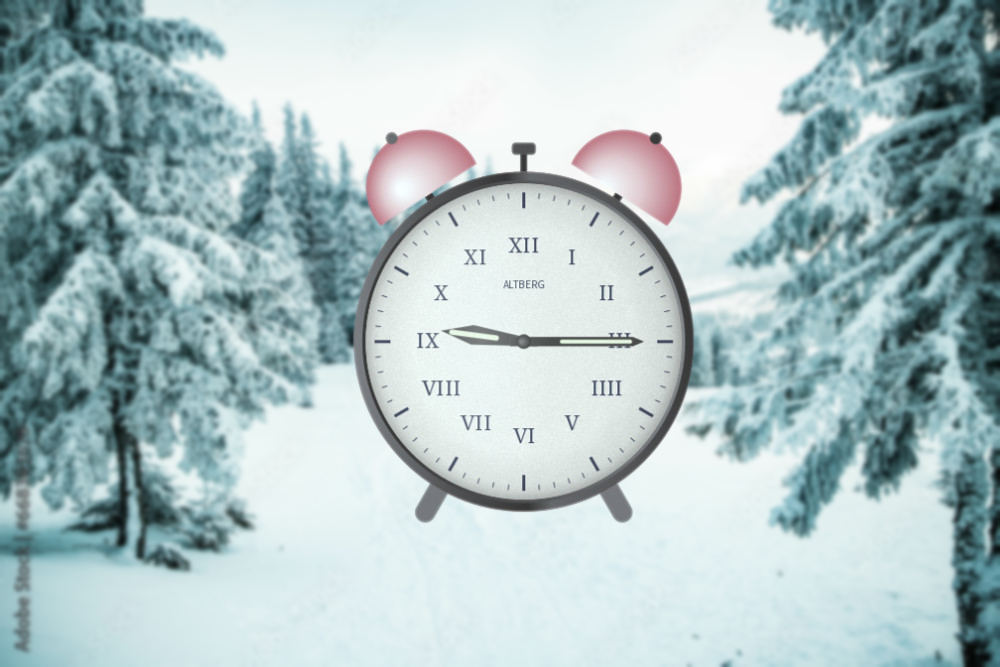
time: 9:15
